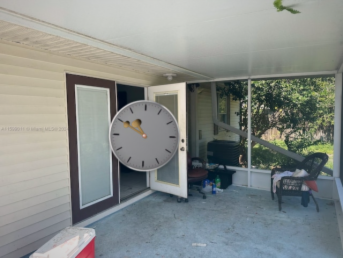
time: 10:50
